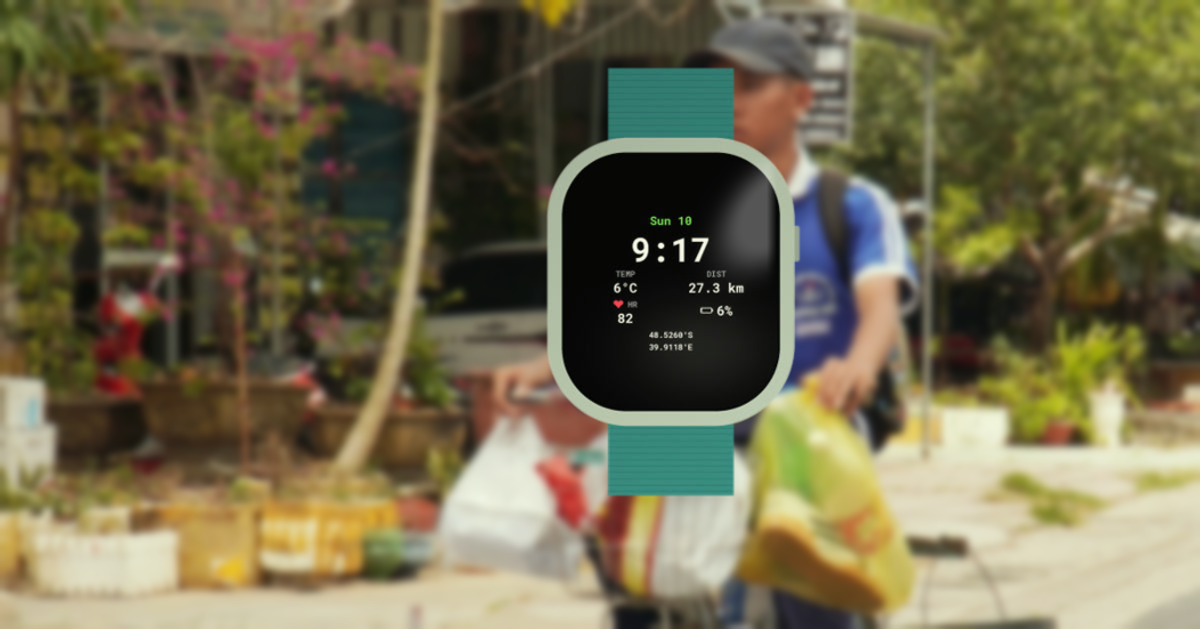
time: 9:17
